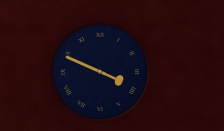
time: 3:49
